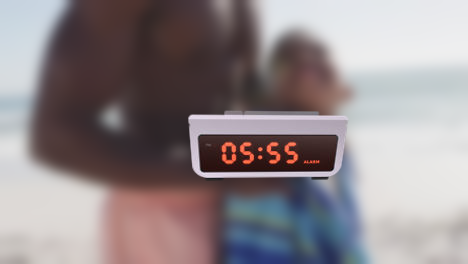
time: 5:55
